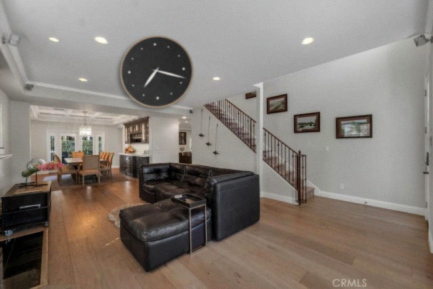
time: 7:18
